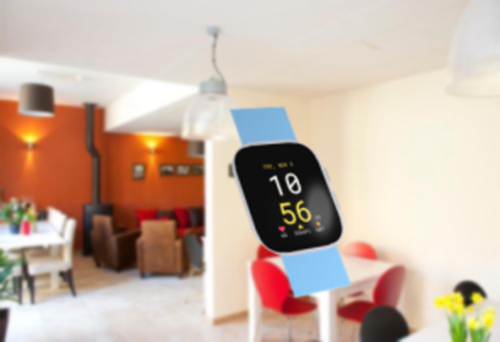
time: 10:56
